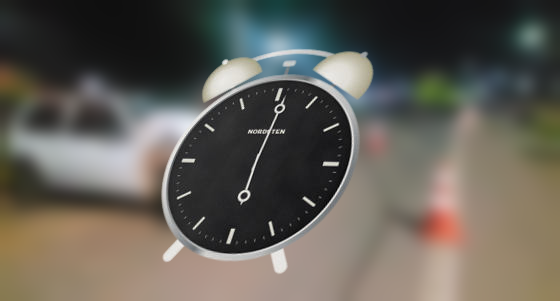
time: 6:01
